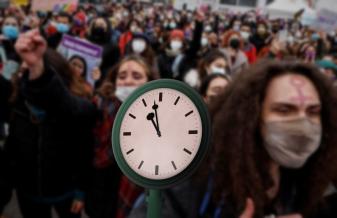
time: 10:58
